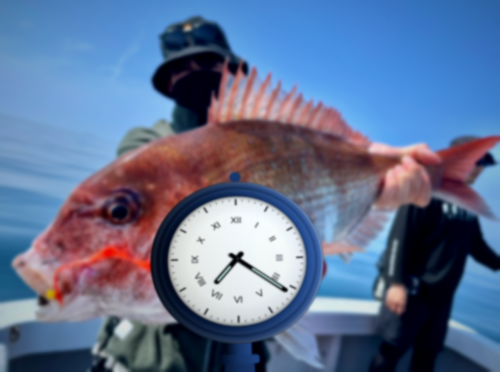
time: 7:21
